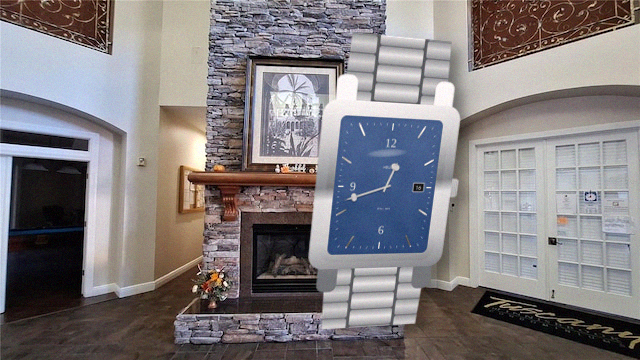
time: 12:42
